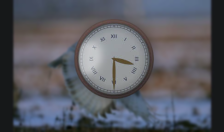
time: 3:30
